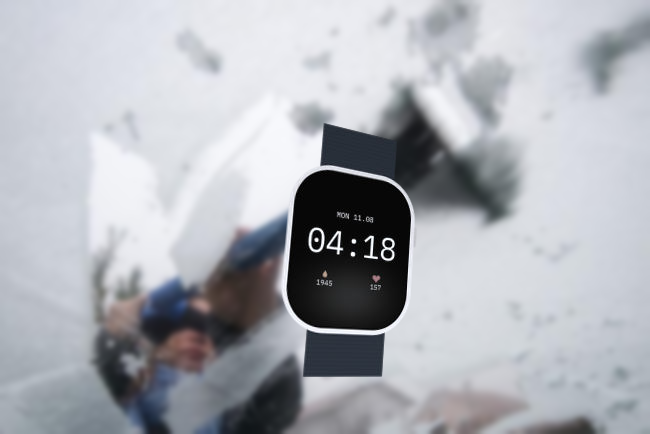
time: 4:18
